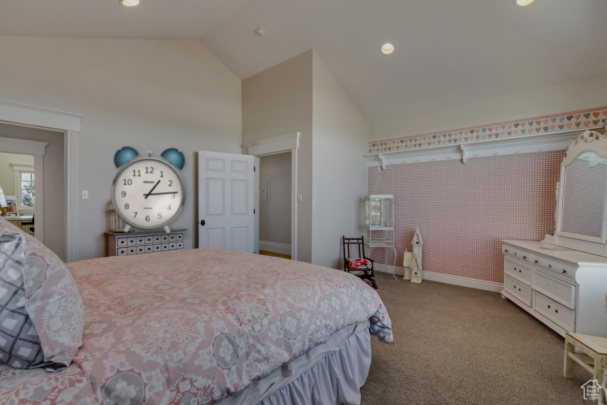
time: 1:14
